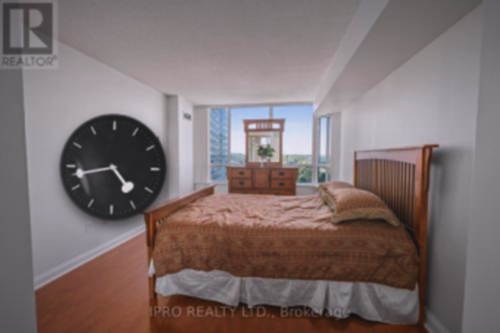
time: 4:43
